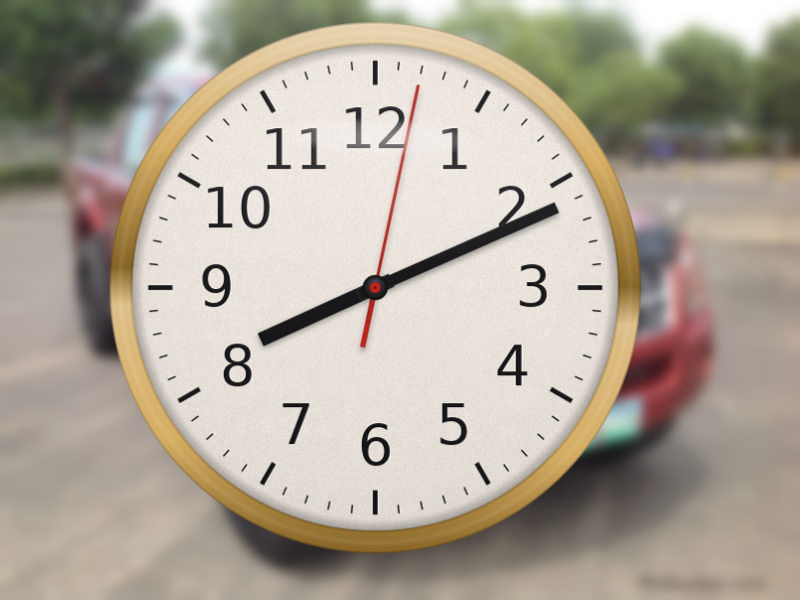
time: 8:11:02
